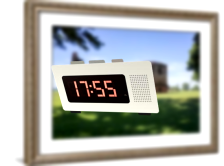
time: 17:55
